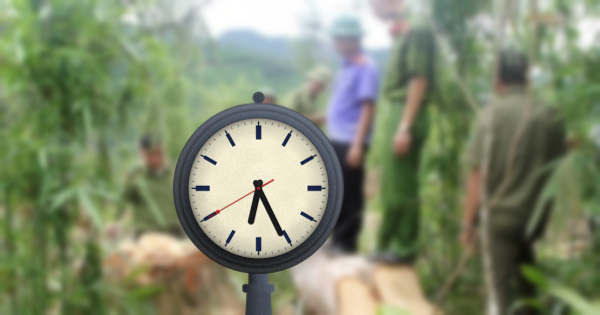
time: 6:25:40
